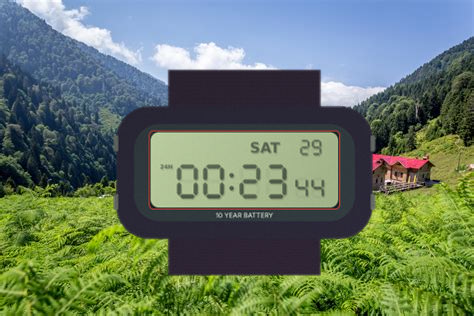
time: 0:23:44
